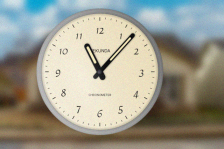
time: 11:07
